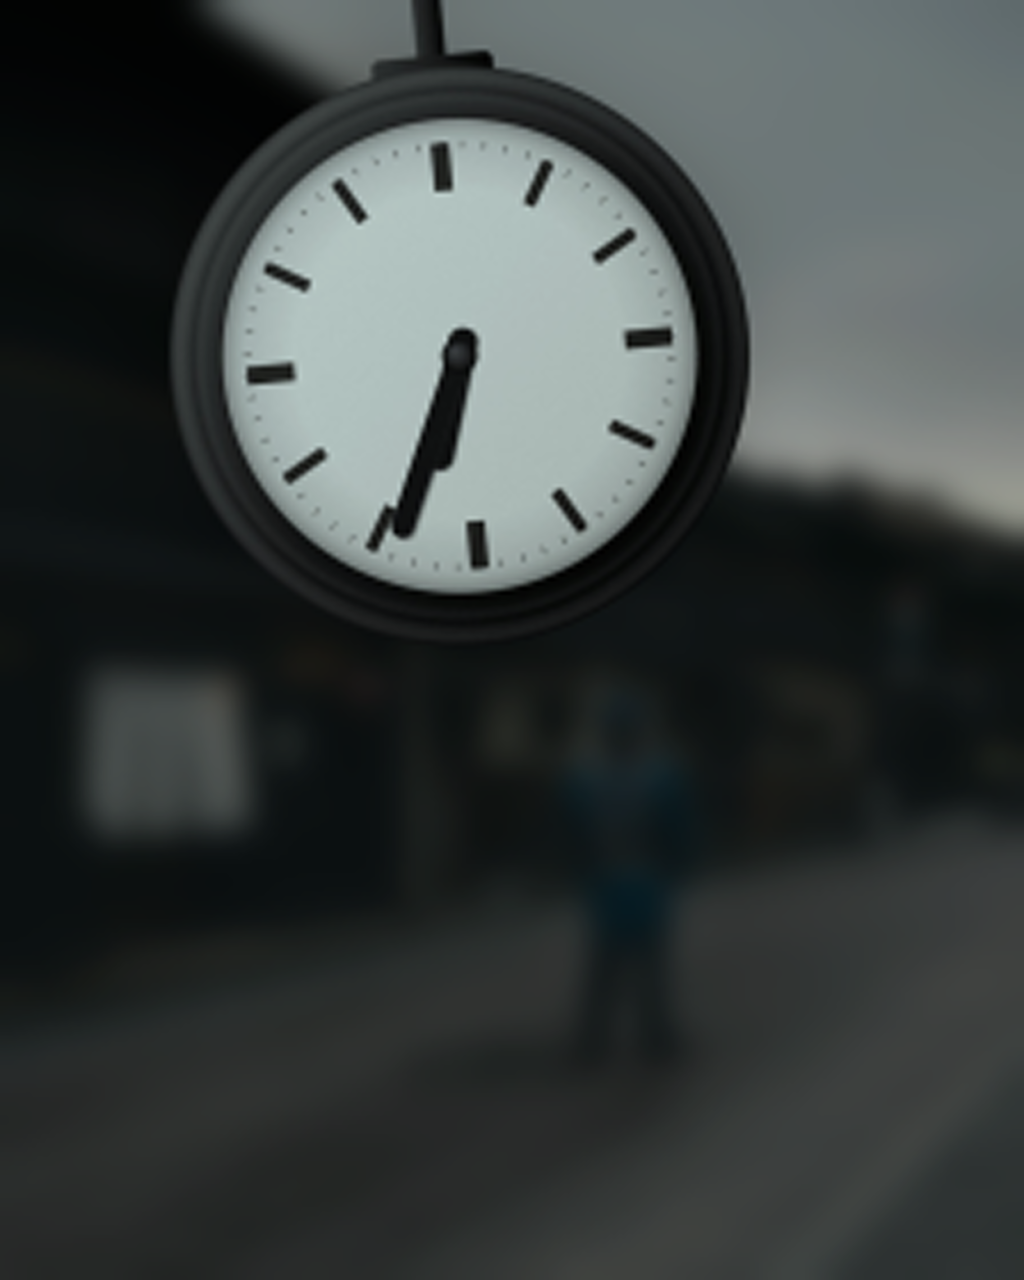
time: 6:34
